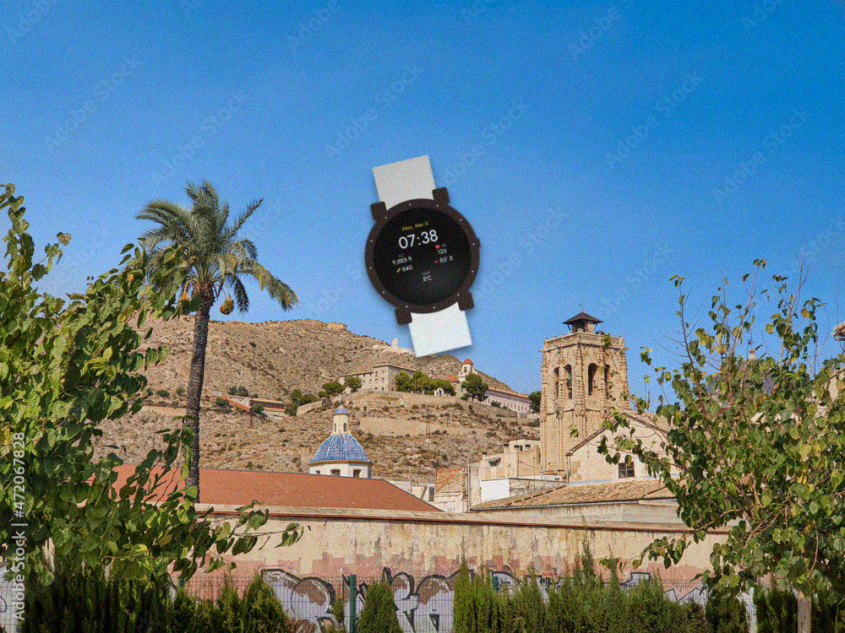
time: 7:38
